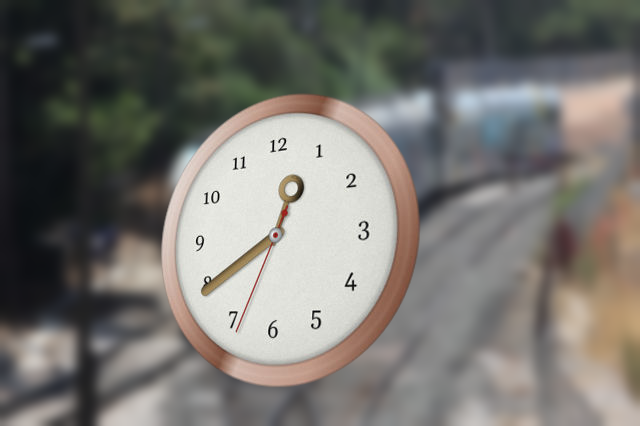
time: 12:39:34
